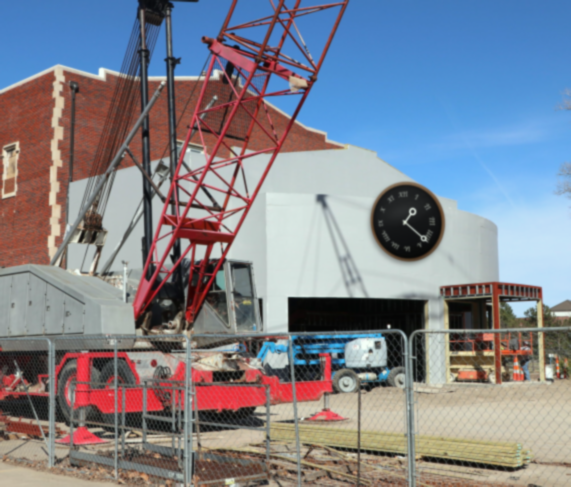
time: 1:22
